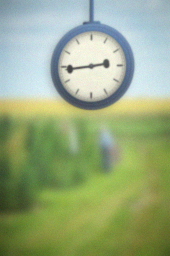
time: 2:44
